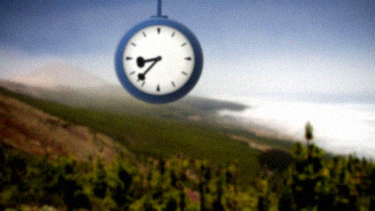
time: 8:37
